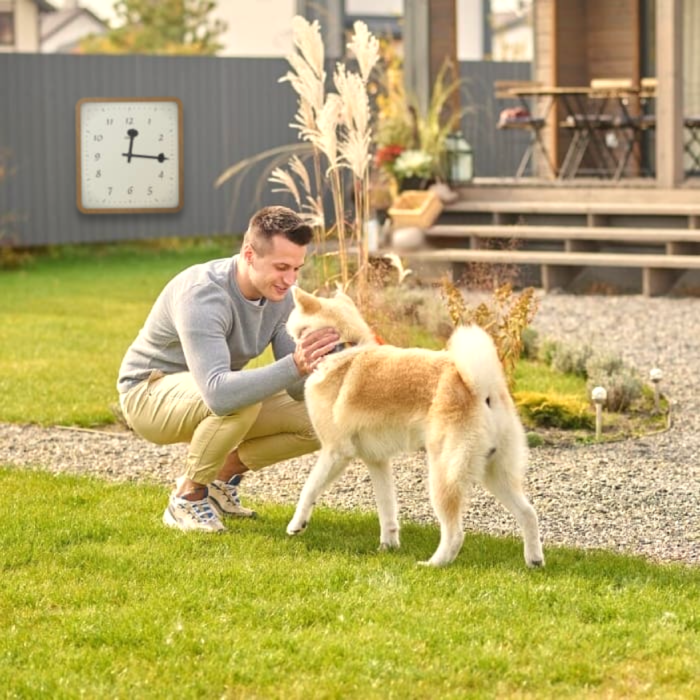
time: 12:16
